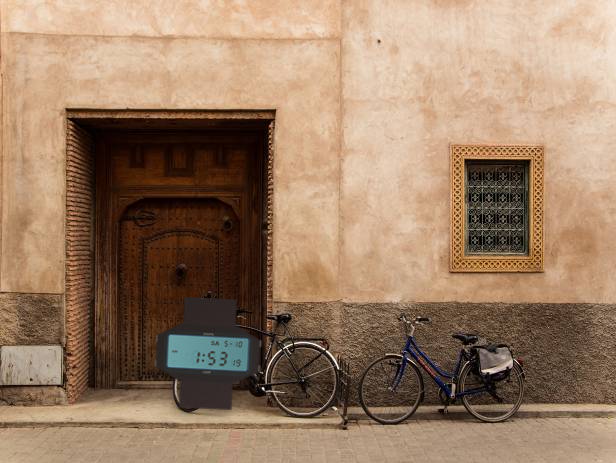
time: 1:53
